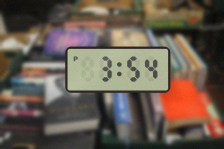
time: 3:54
